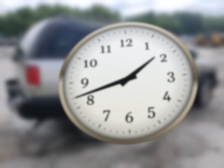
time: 1:42
